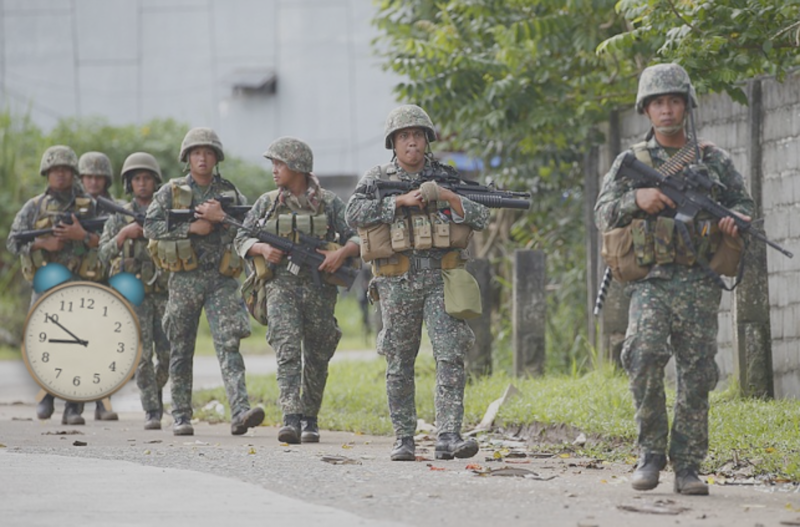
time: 8:50
